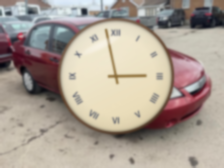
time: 2:58
